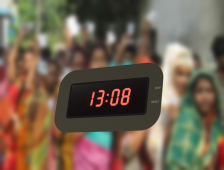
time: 13:08
